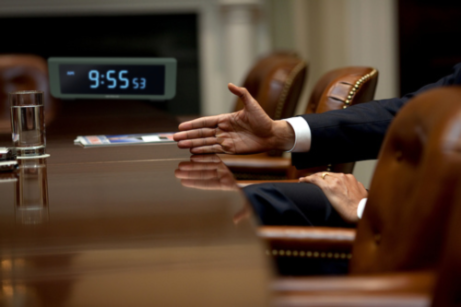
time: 9:55
